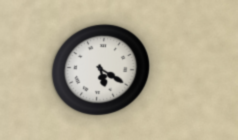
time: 5:20
